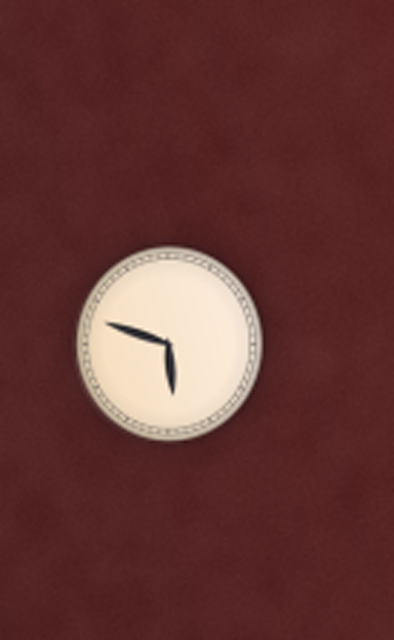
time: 5:48
